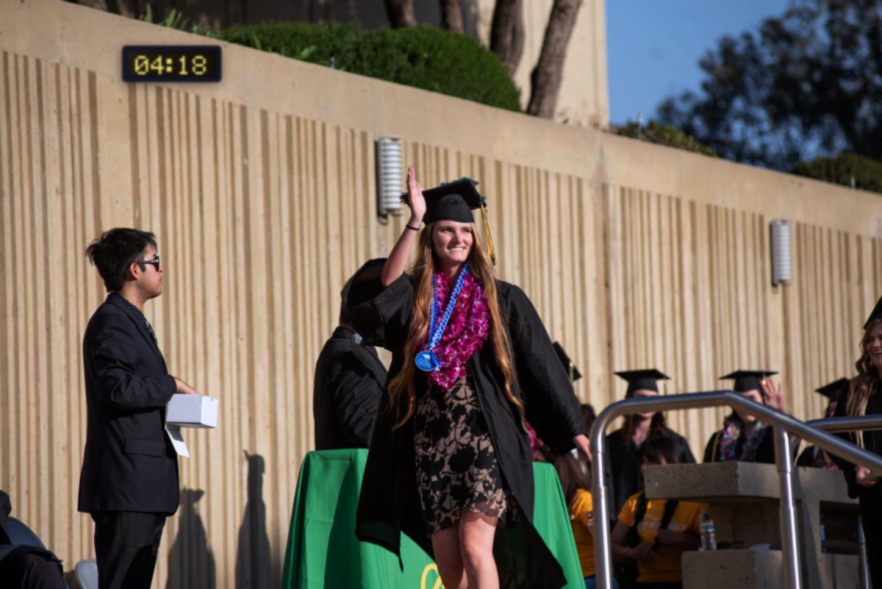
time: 4:18
